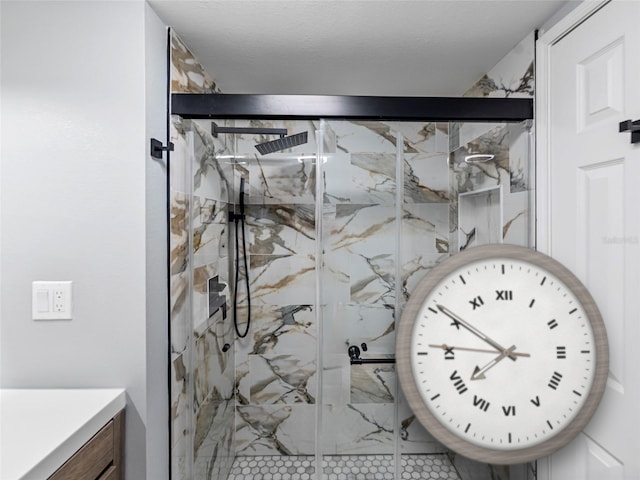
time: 7:50:46
